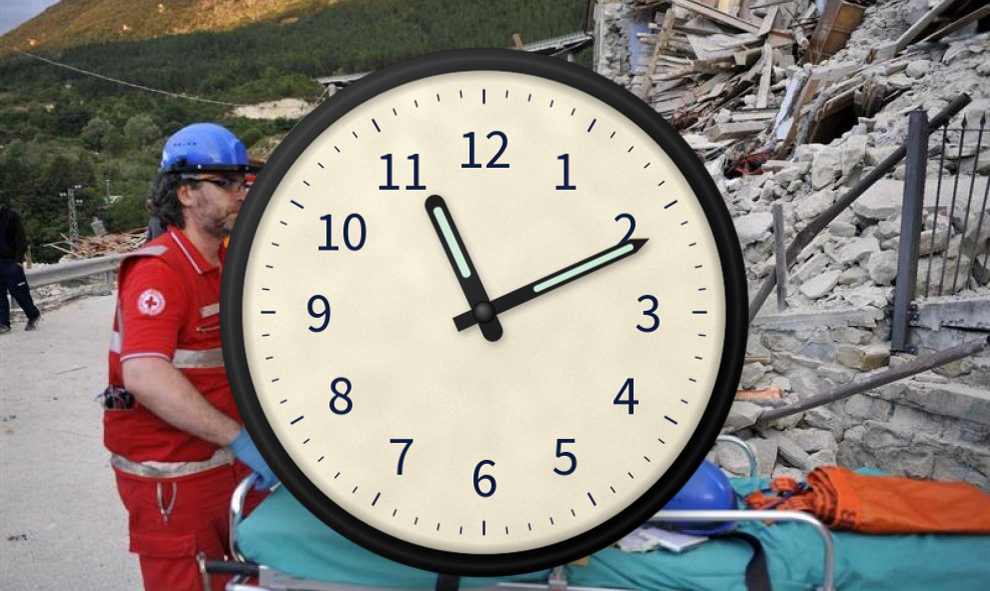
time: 11:11
